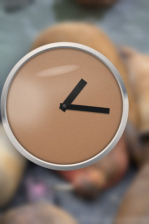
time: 1:16
